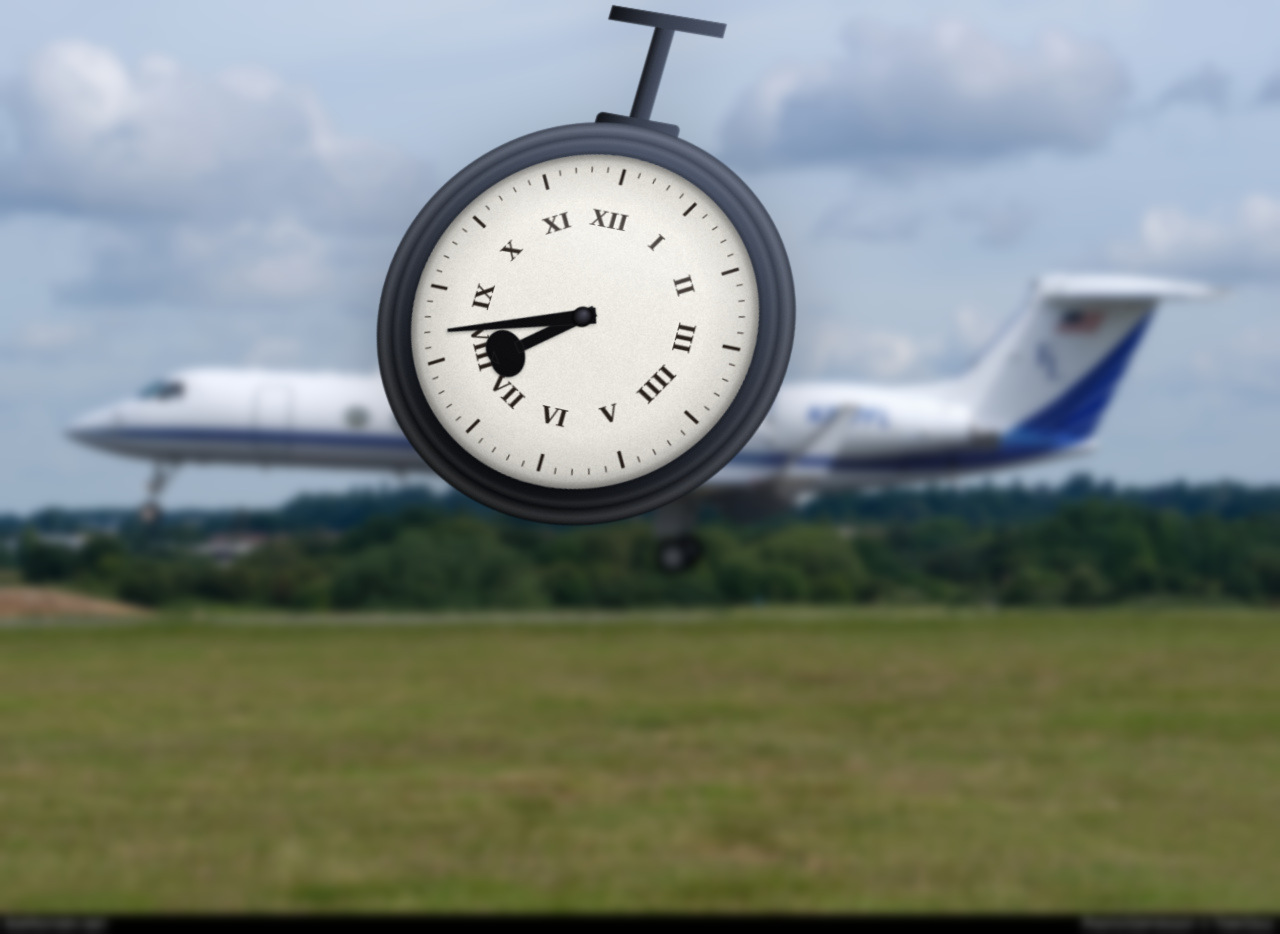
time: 7:42
